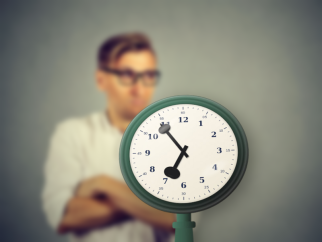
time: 6:54
